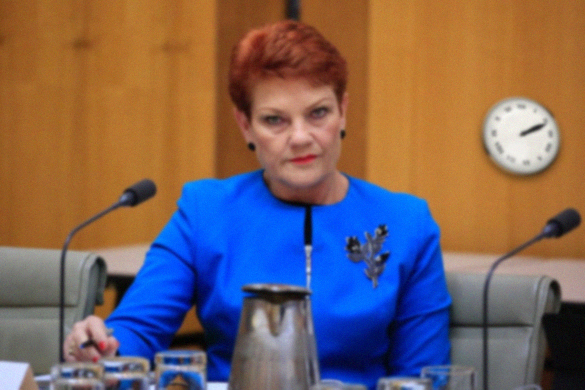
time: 2:11
